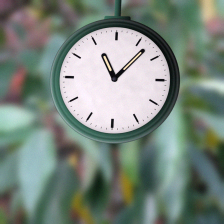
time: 11:07
